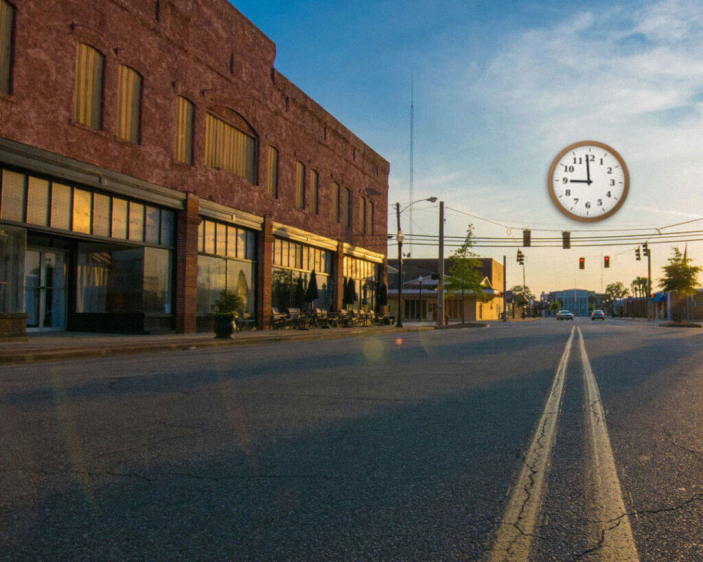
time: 8:59
